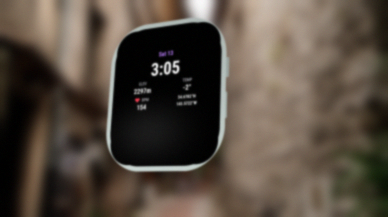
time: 3:05
